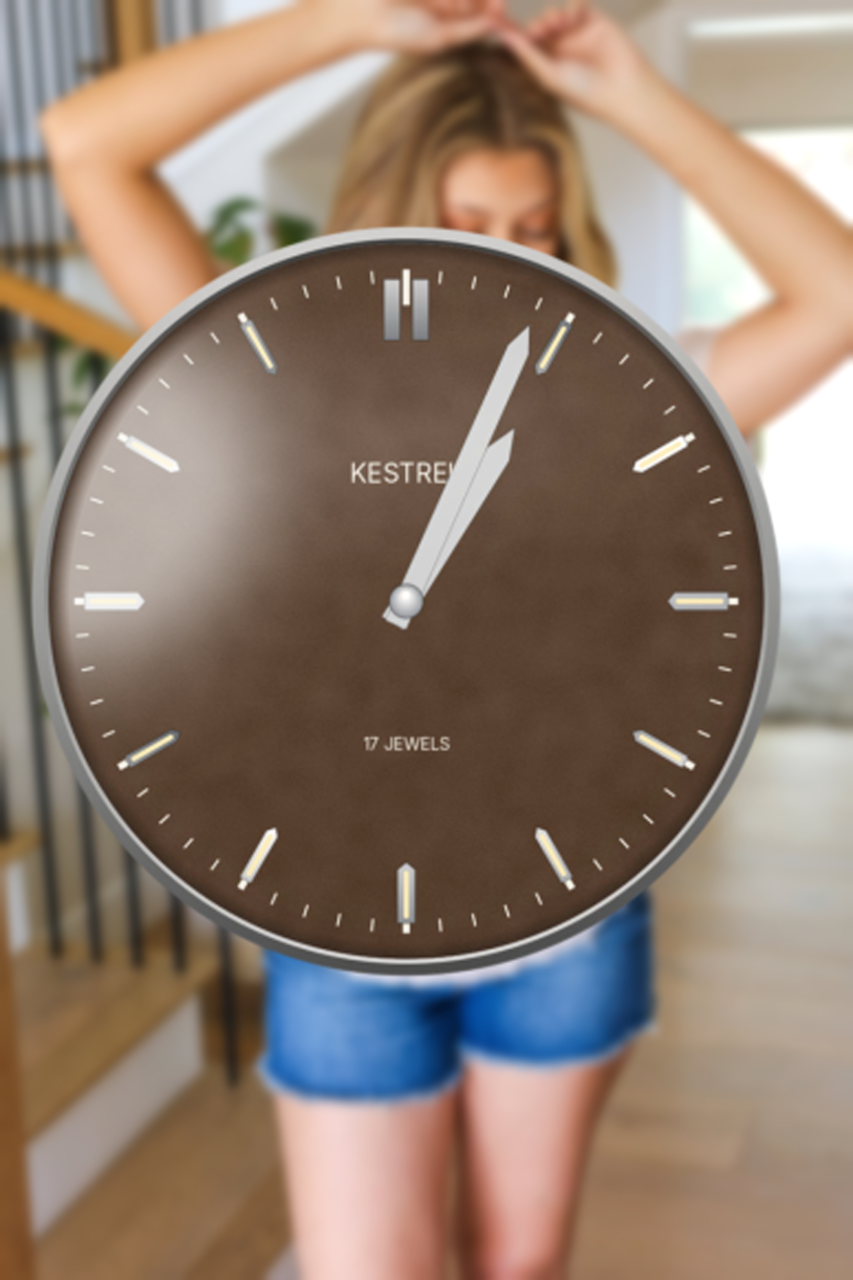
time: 1:04
